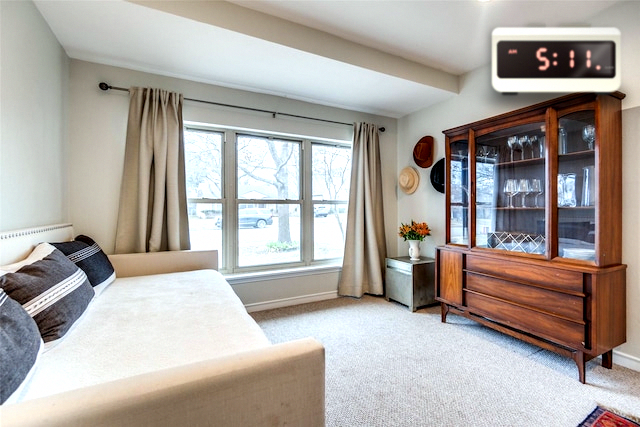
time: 5:11
